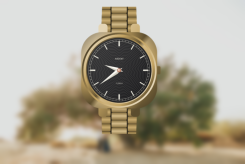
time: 9:39
